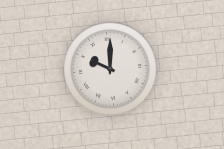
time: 10:01
